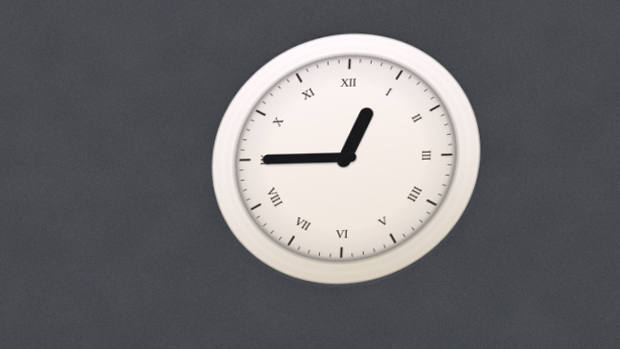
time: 12:45
